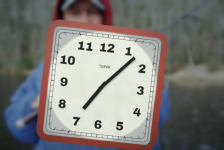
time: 7:07
